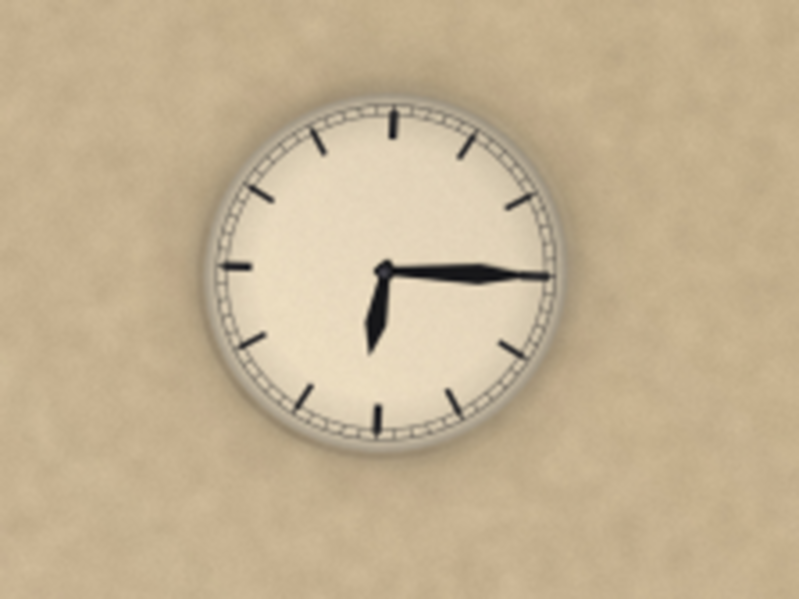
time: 6:15
